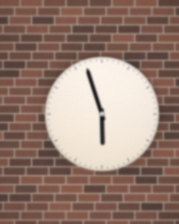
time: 5:57
